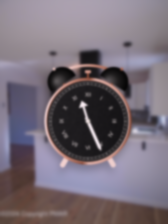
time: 11:26
